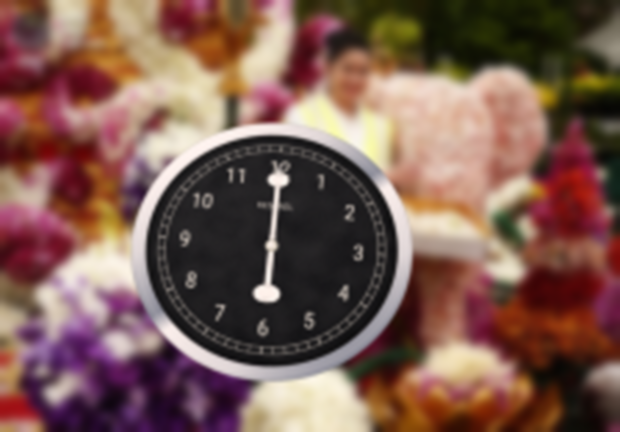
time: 6:00
